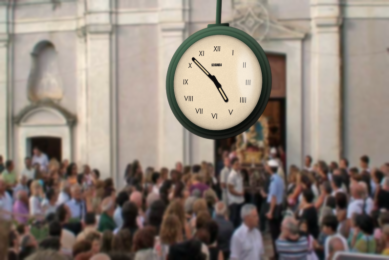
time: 4:52
